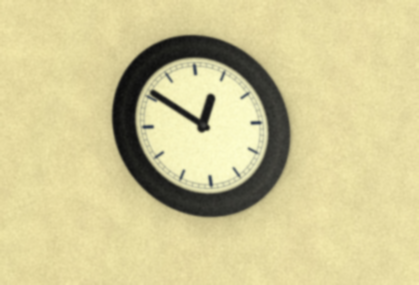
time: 12:51
